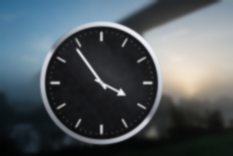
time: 3:54
